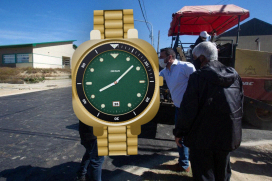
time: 8:08
